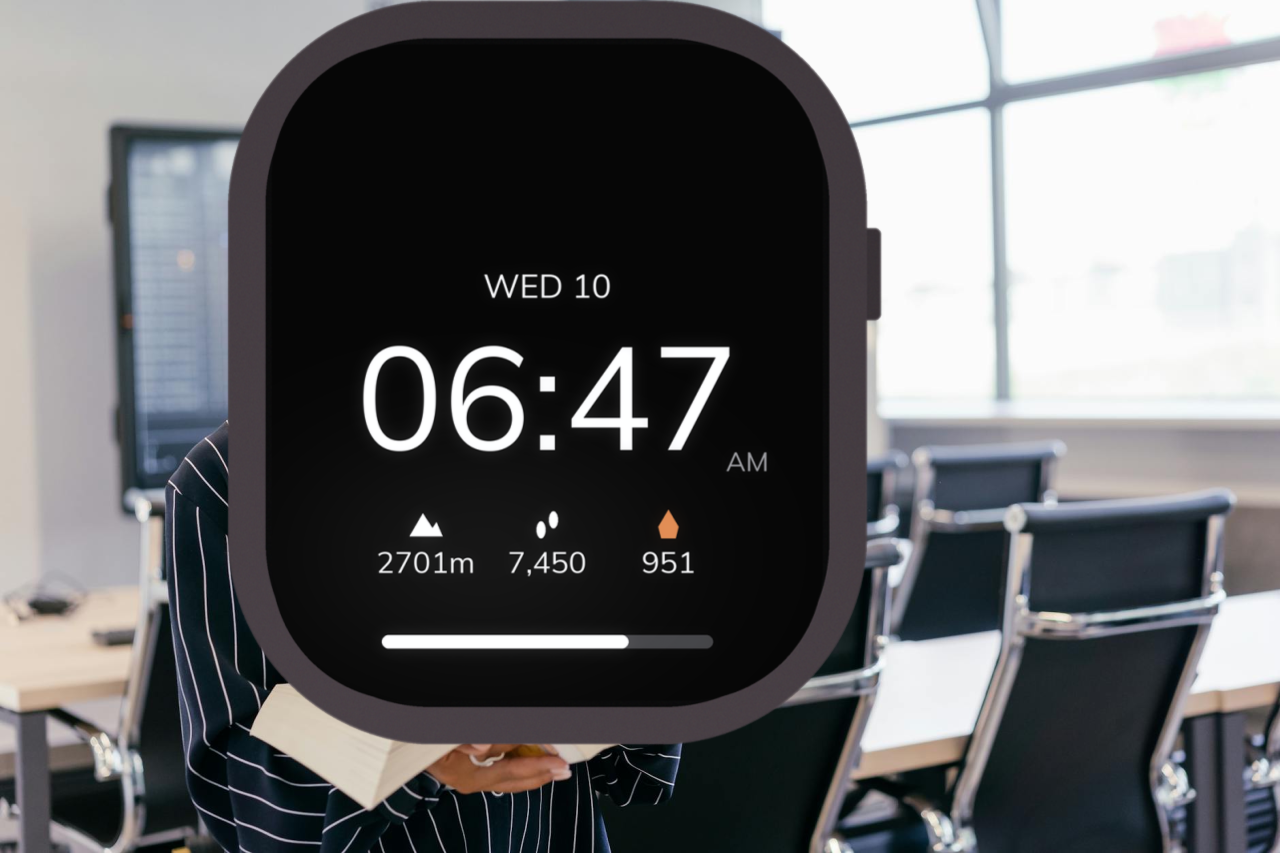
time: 6:47
